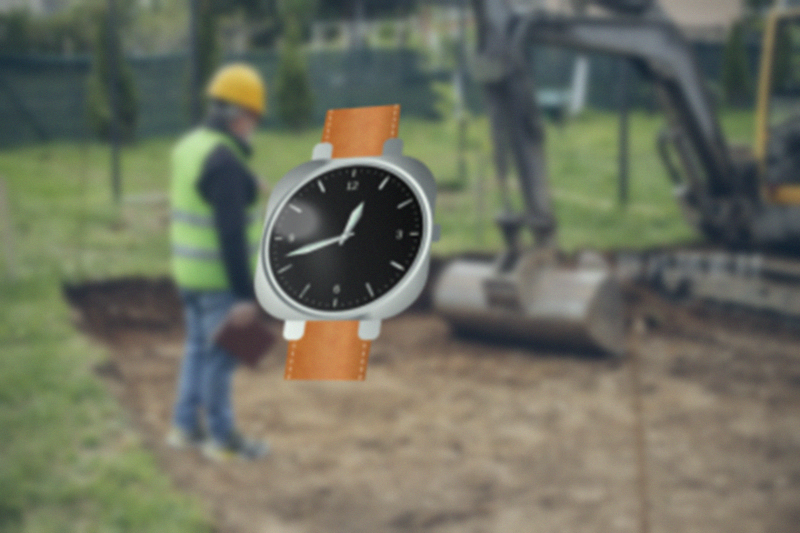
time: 12:42
